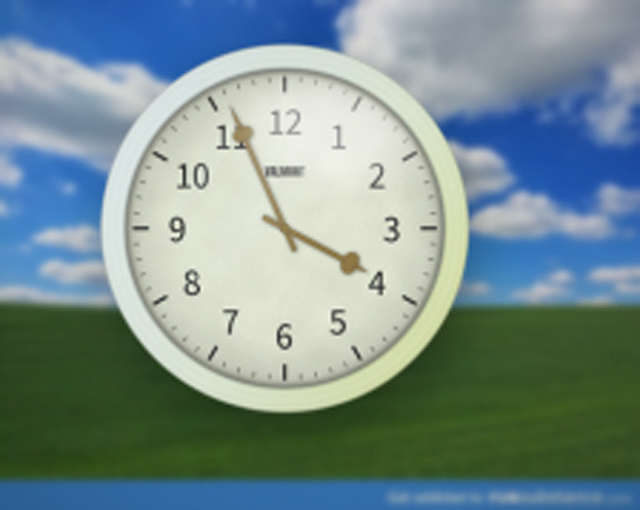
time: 3:56
